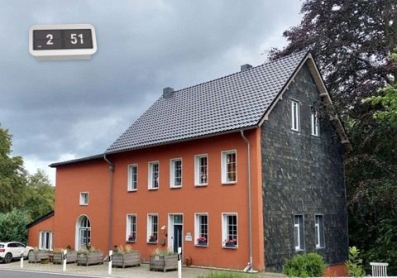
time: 2:51
